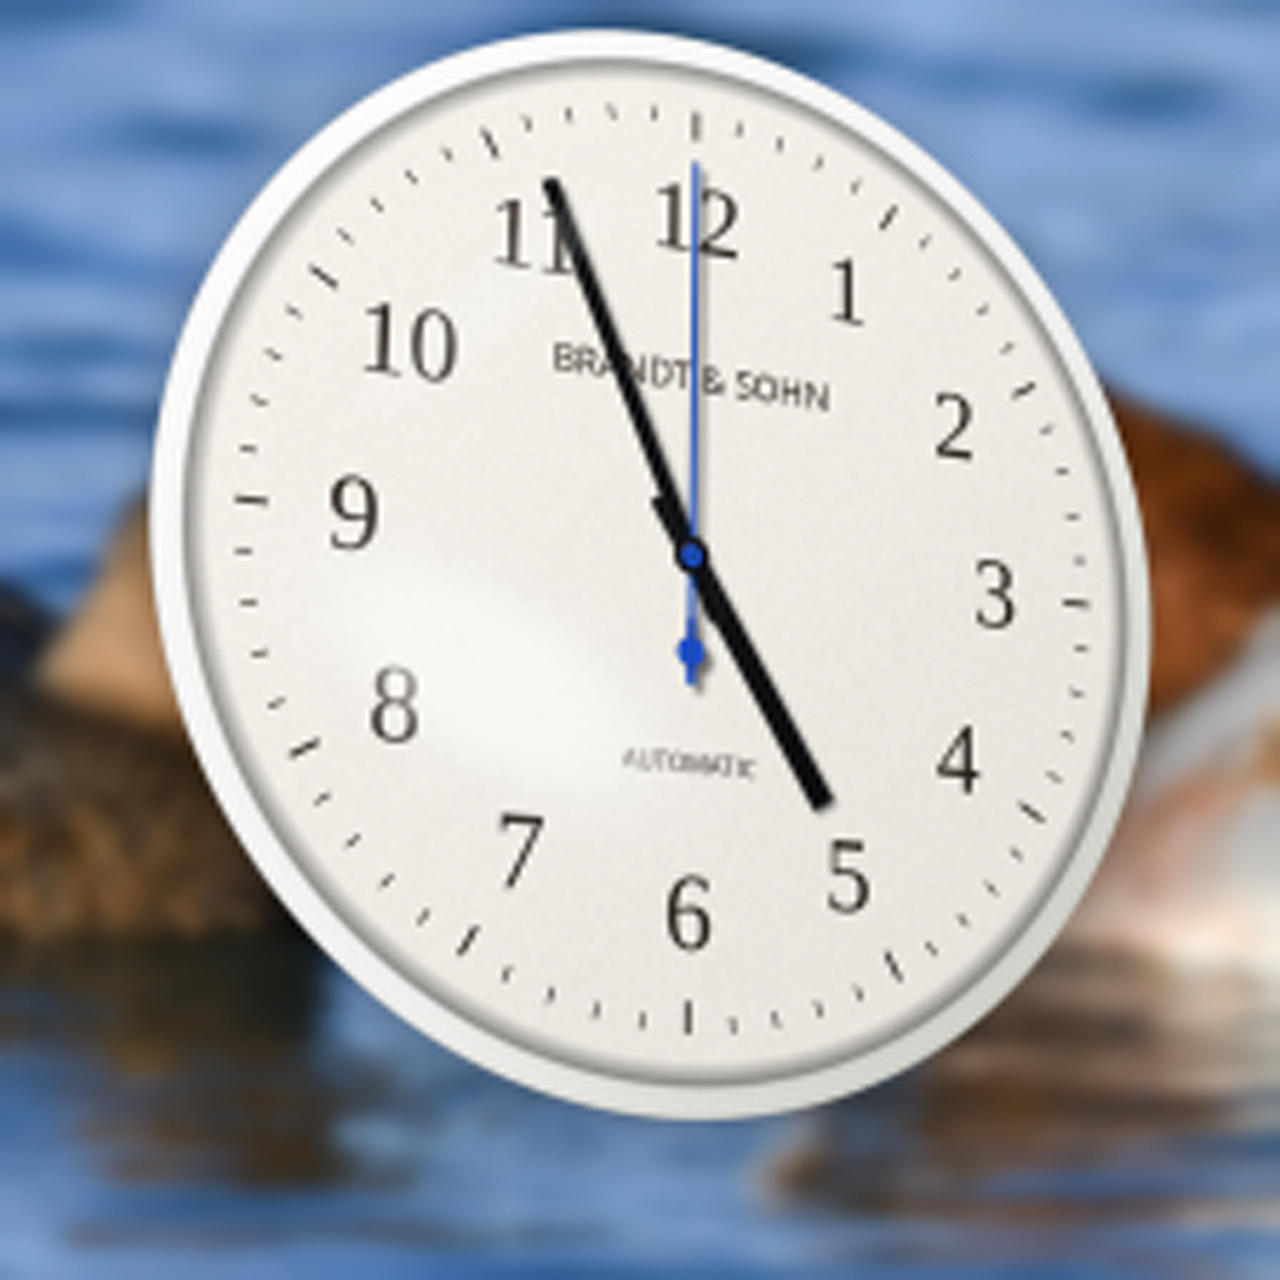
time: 4:56:00
